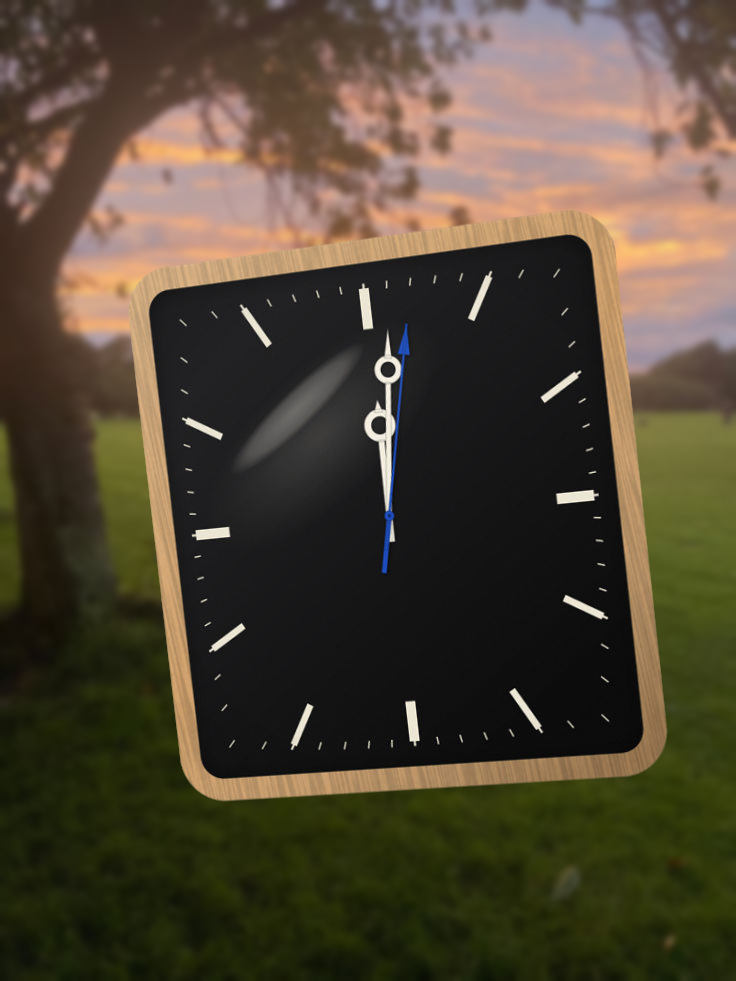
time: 12:01:02
